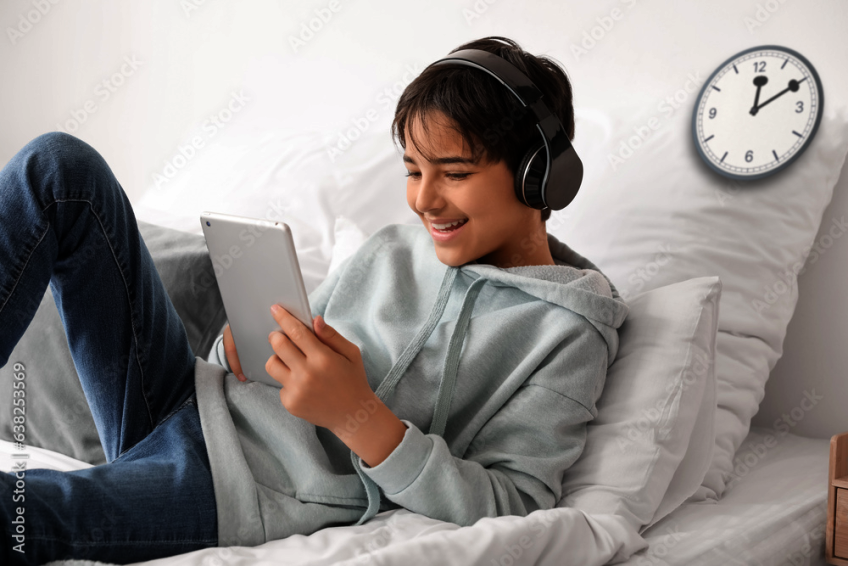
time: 12:10
